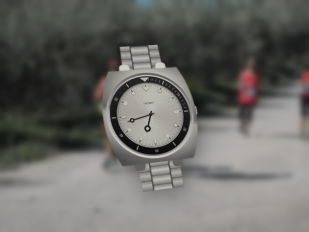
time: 6:43
